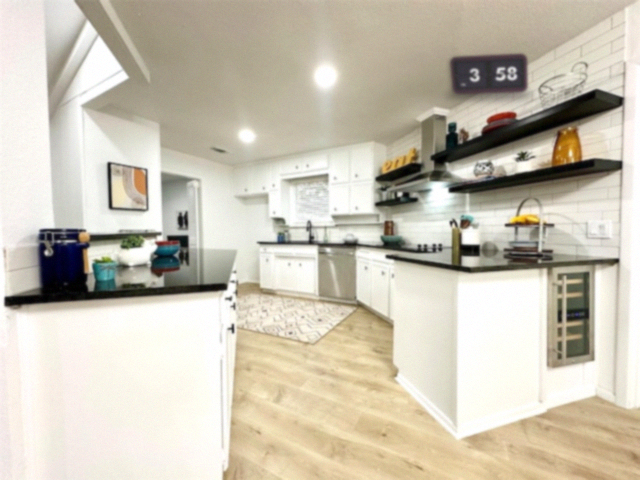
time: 3:58
